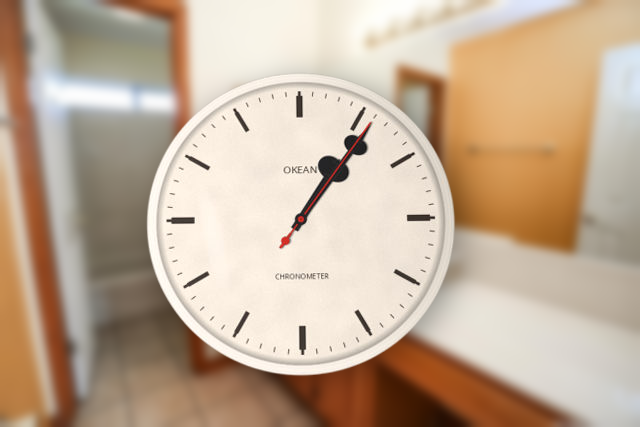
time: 1:06:06
